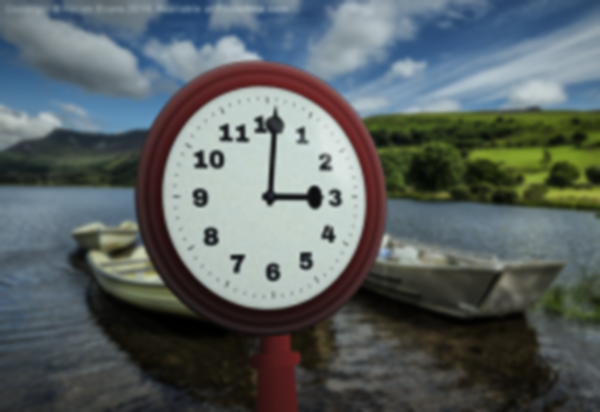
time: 3:01
